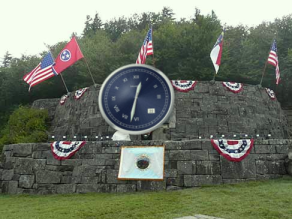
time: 12:32
